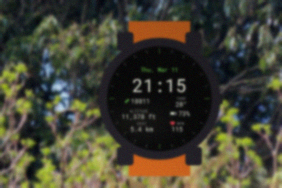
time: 21:15
